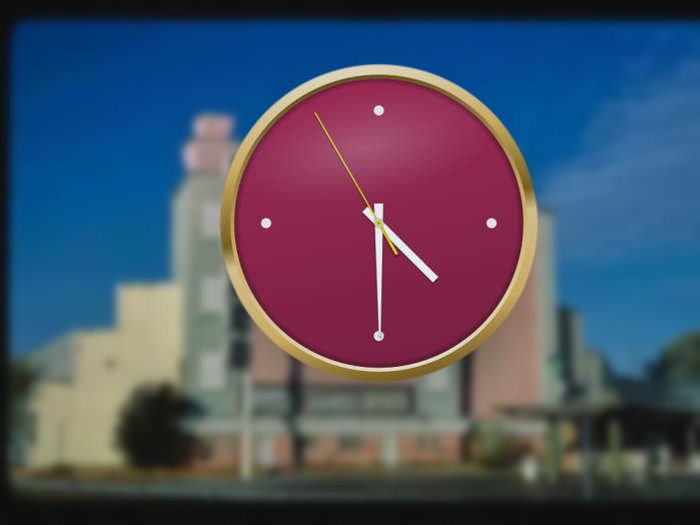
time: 4:29:55
